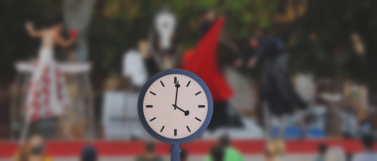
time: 4:01
